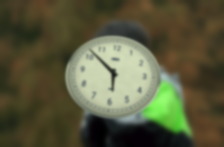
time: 5:52
